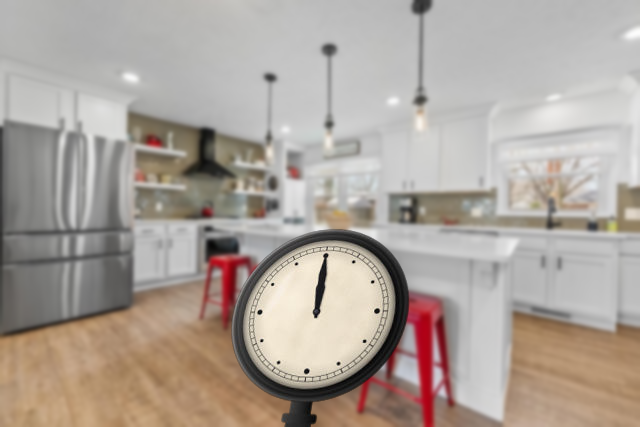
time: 12:00
